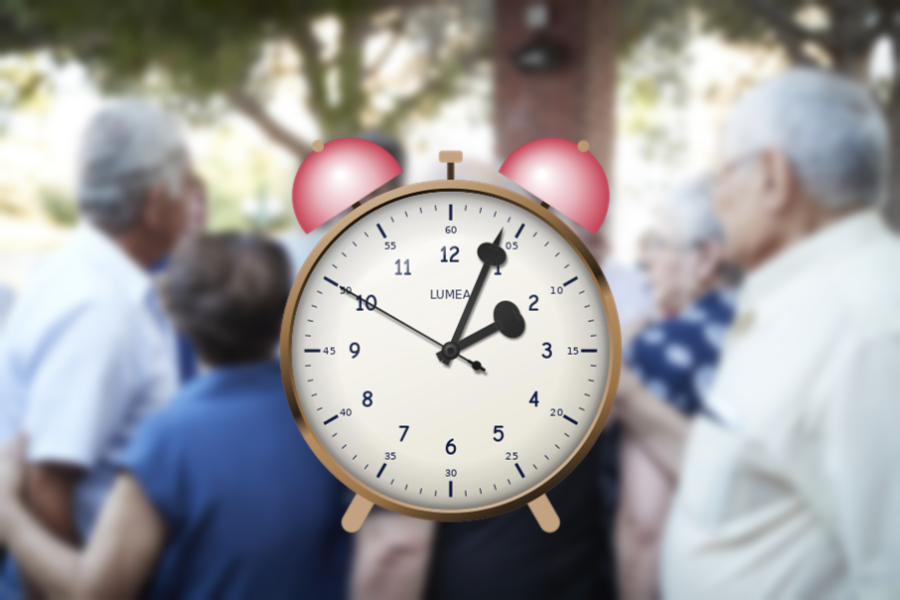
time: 2:03:50
